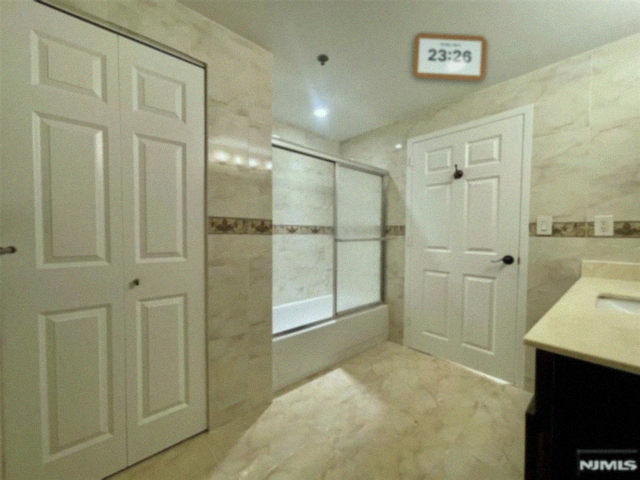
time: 23:26
